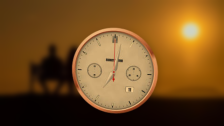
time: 7:02
